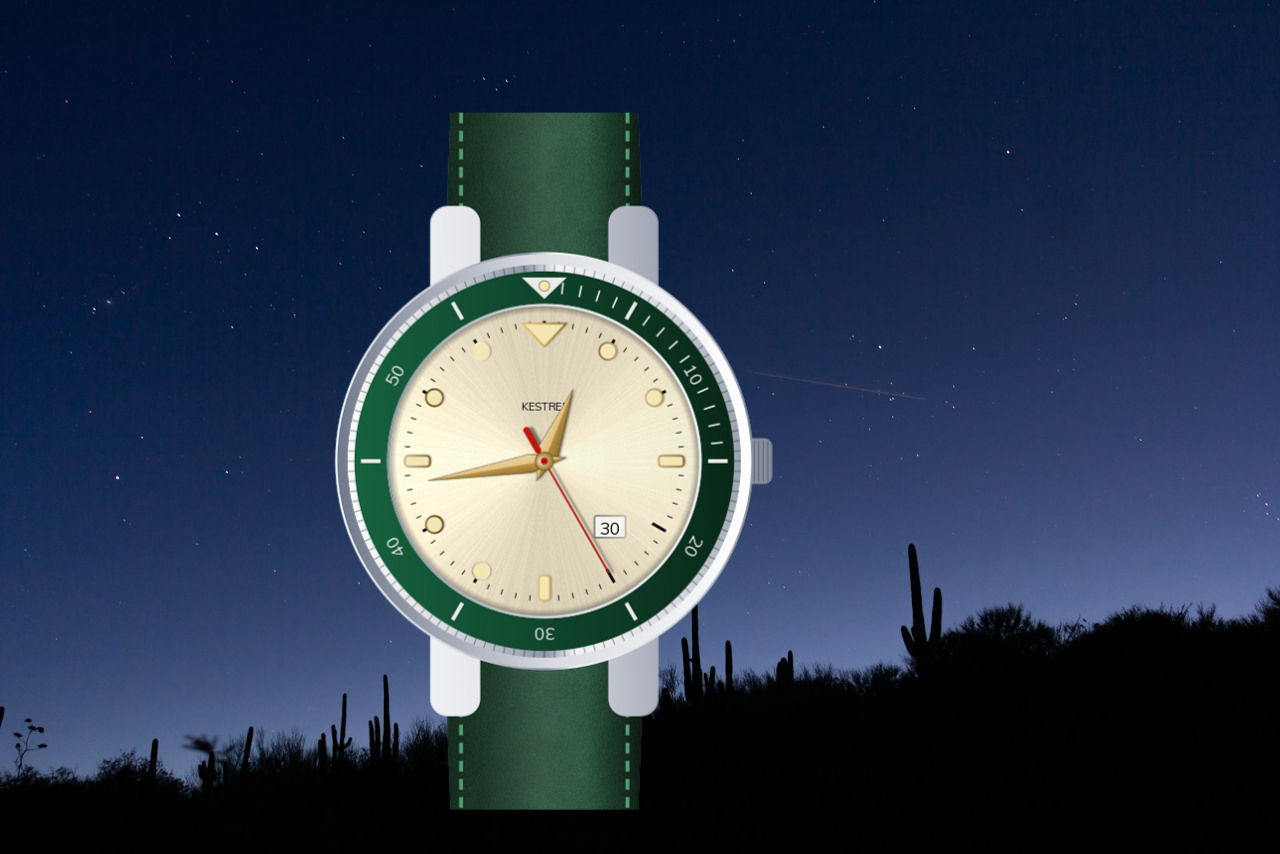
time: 12:43:25
